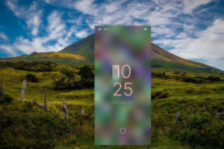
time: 10:25
